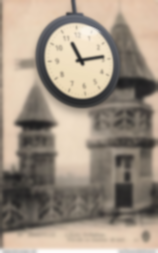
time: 11:14
